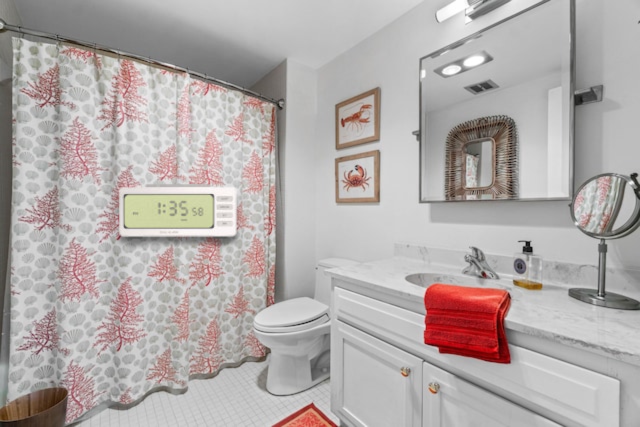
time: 1:35
